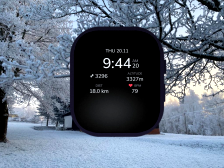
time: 9:44
